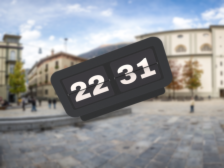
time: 22:31
